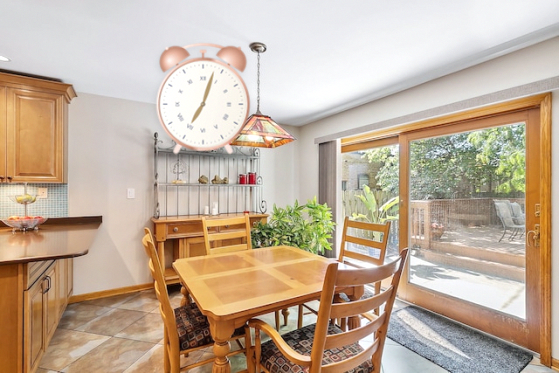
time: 7:03
